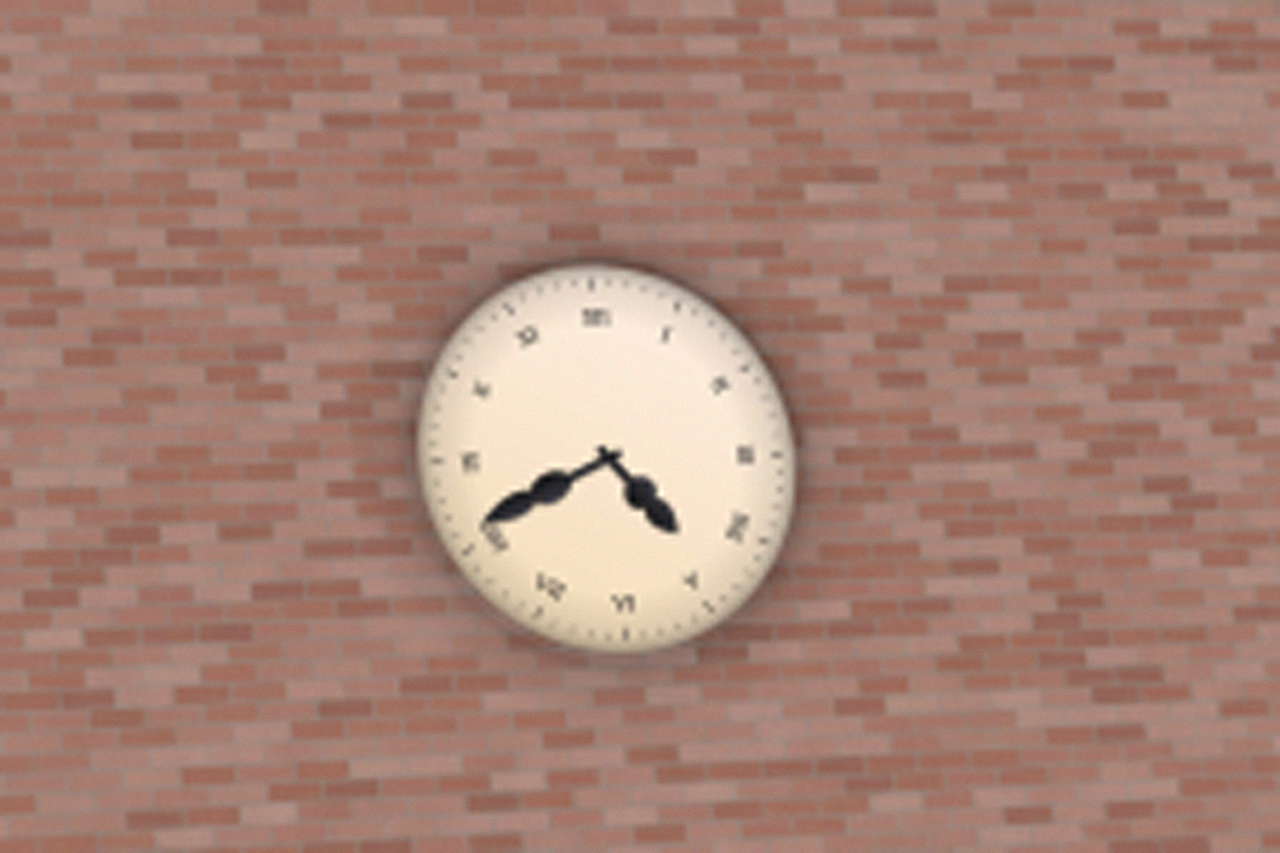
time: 4:41
